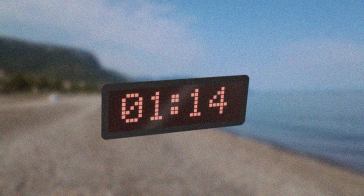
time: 1:14
